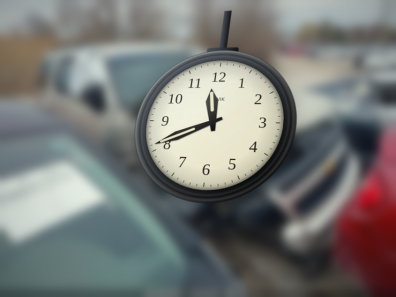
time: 11:41
